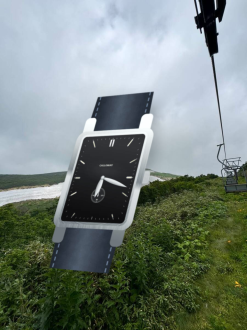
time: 6:18
